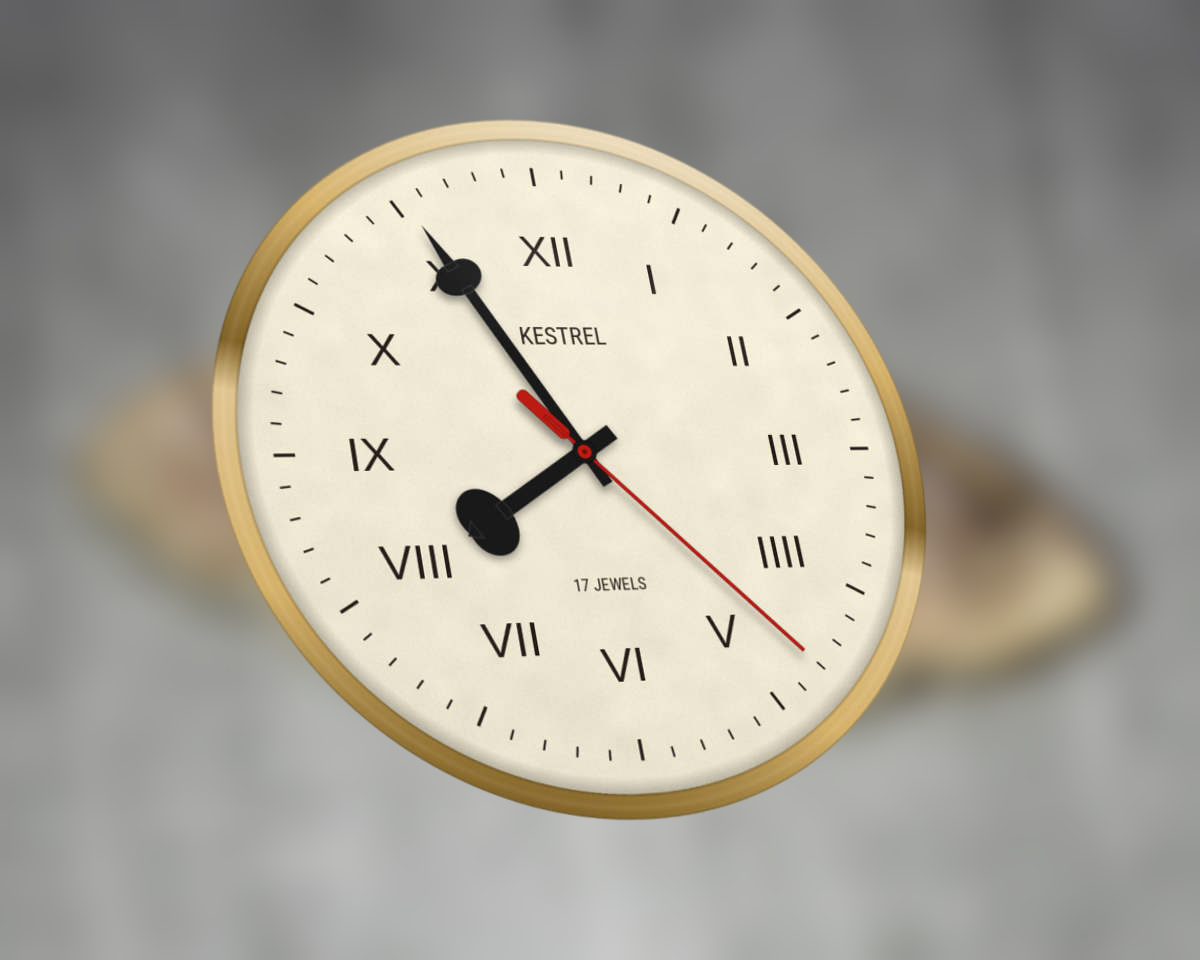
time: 7:55:23
